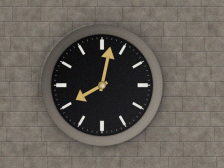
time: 8:02
